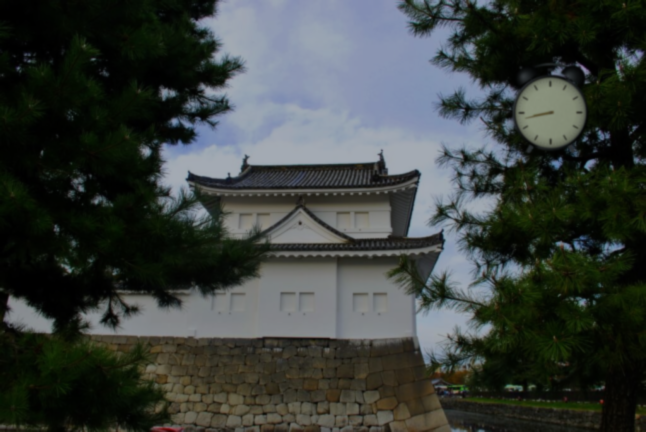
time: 8:43
